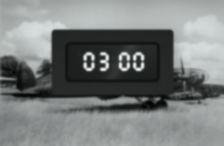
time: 3:00
